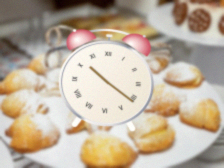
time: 10:21
